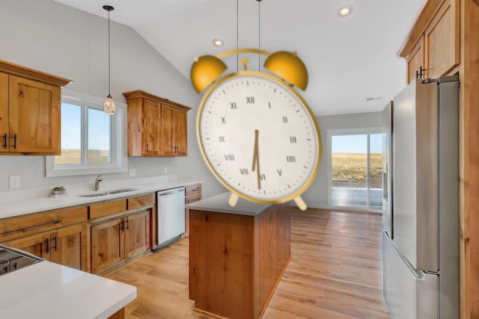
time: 6:31
